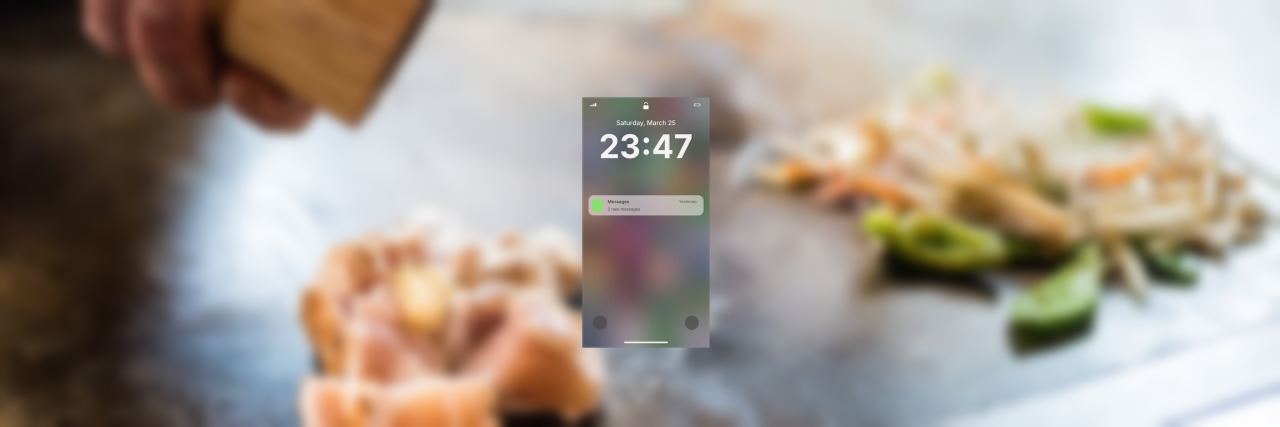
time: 23:47
